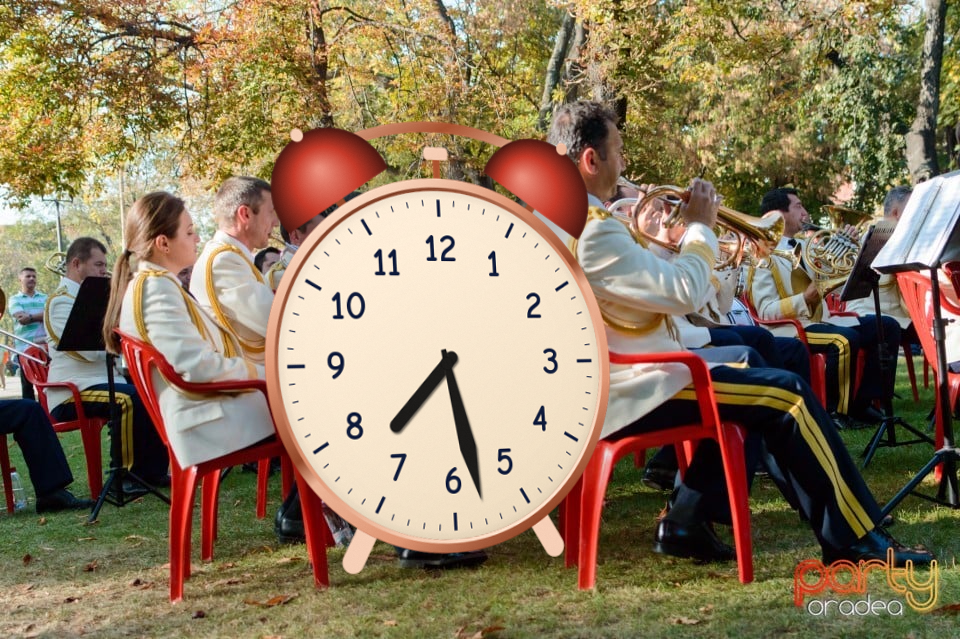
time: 7:28
